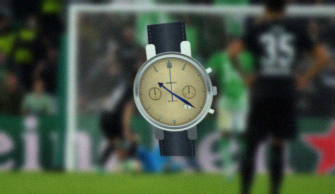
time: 10:21
